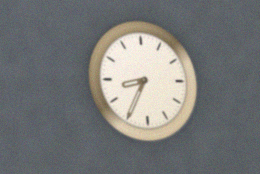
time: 8:35
